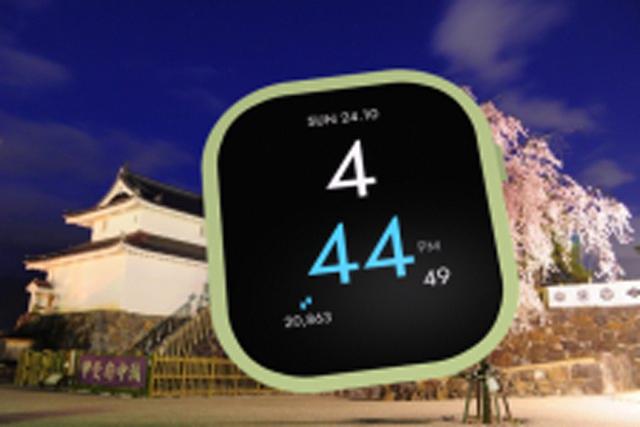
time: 4:44:49
